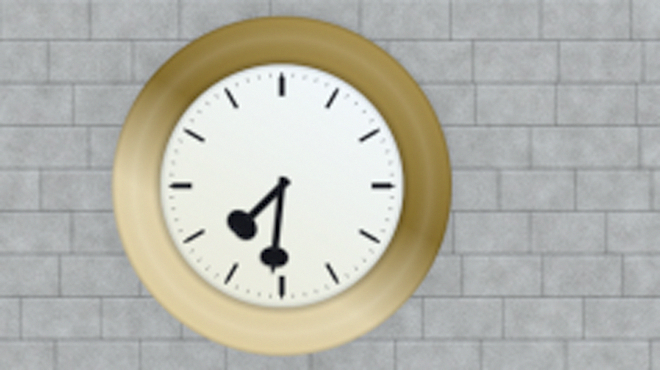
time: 7:31
